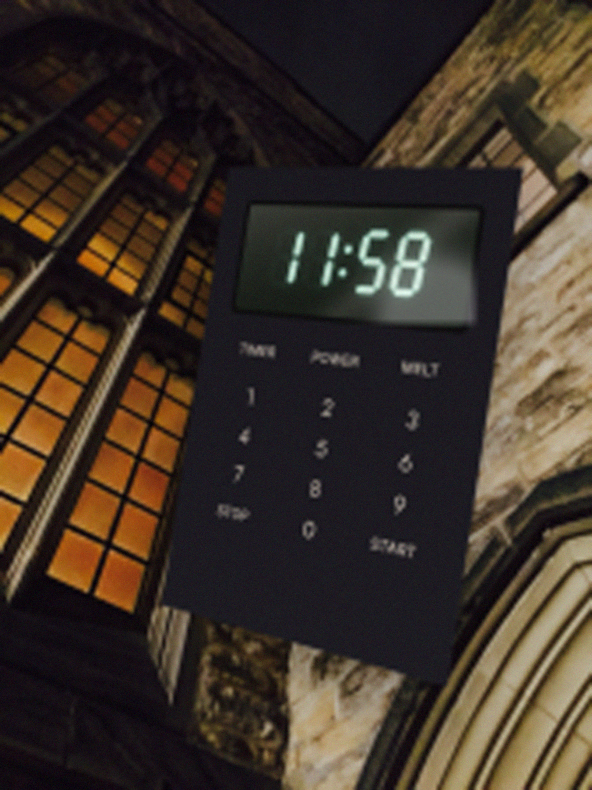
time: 11:58
